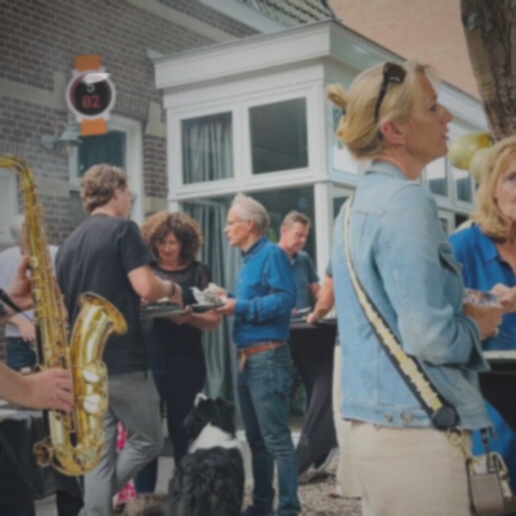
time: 5:02
